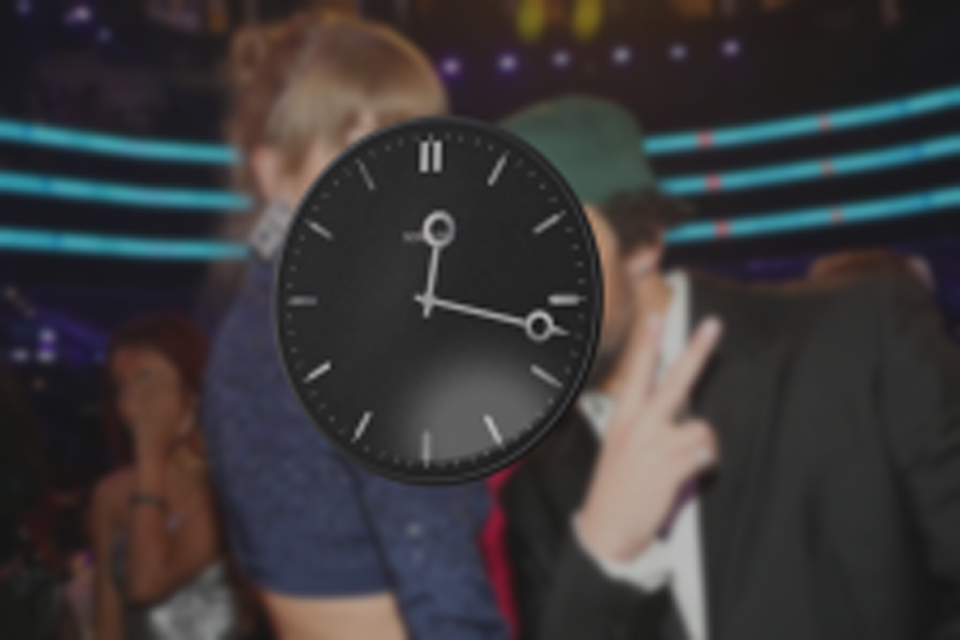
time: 12:17
